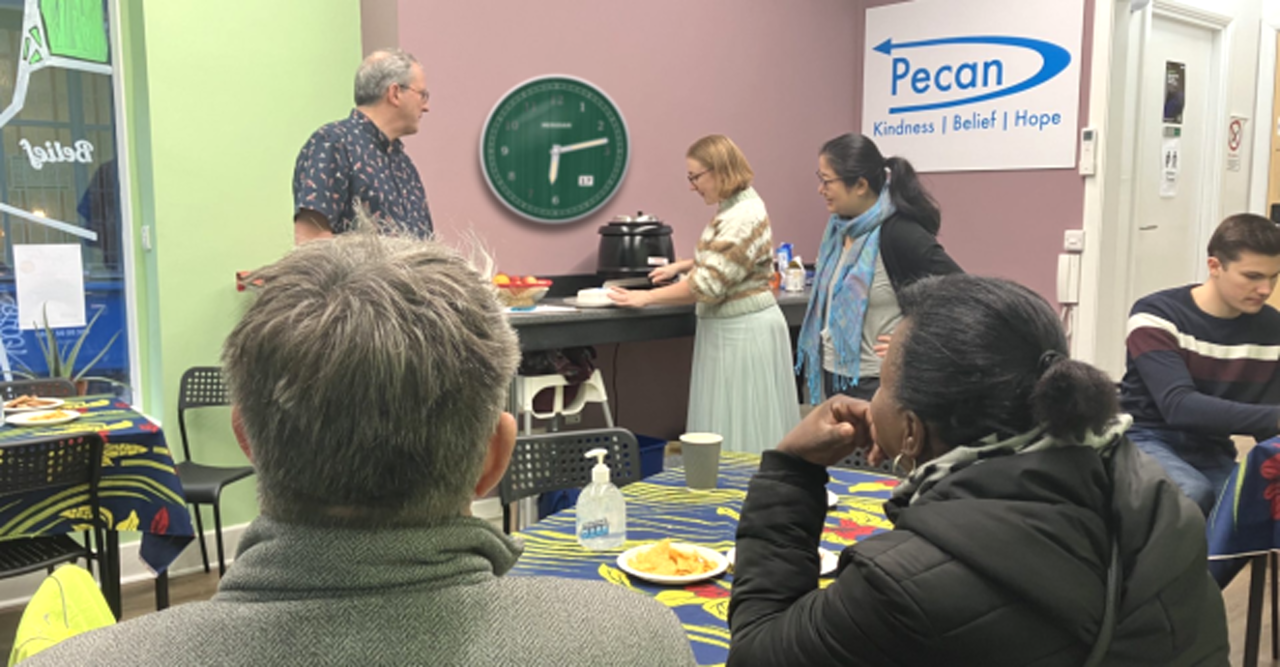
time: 6:13
